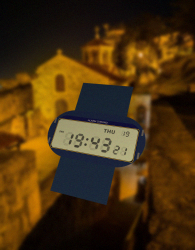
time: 19:43:21
